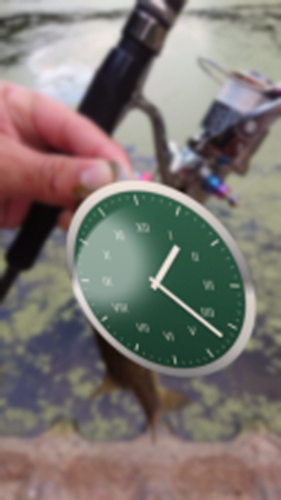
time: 1:22
